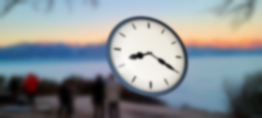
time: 8:20
